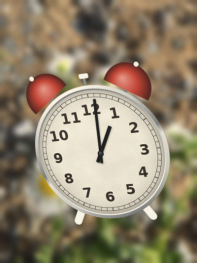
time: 1:01
